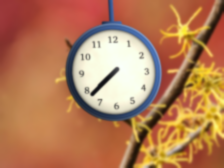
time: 7:38
